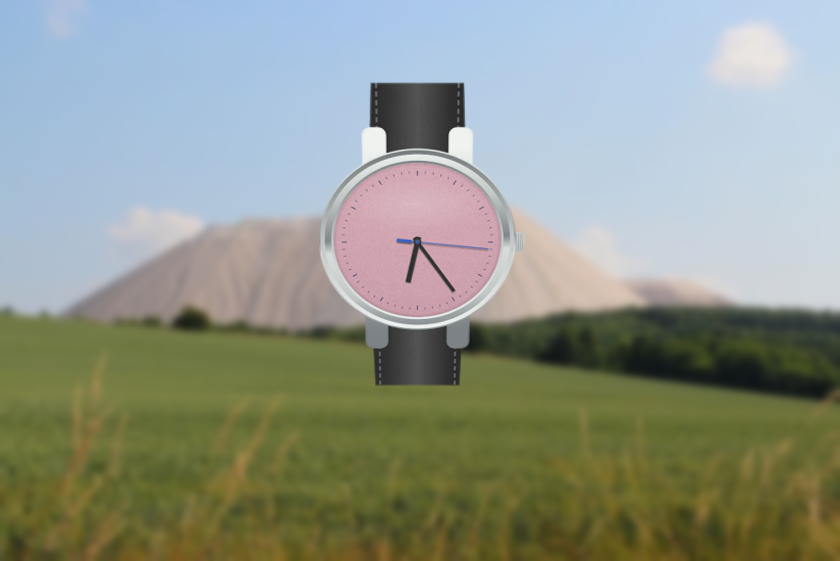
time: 6:24:16
